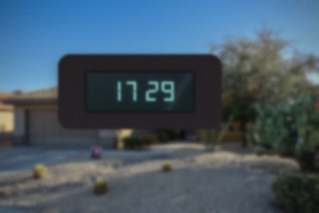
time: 17:29
